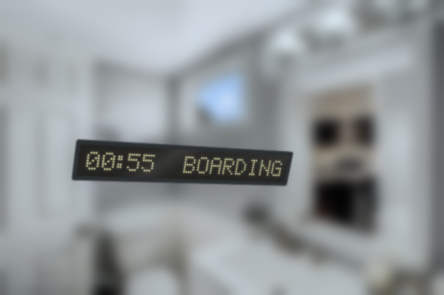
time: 0:55
